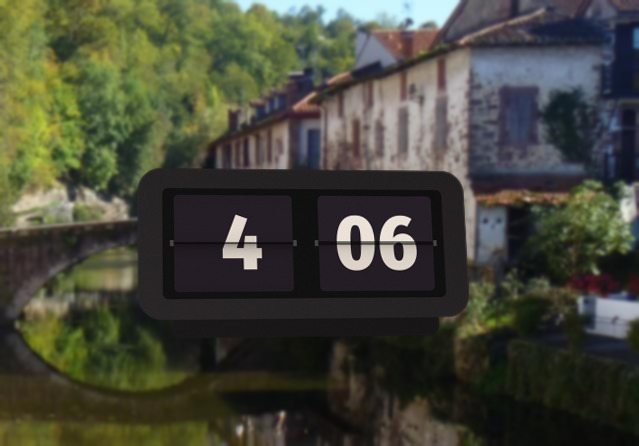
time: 4:06
